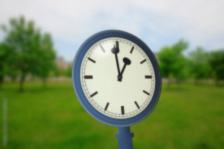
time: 12:59
